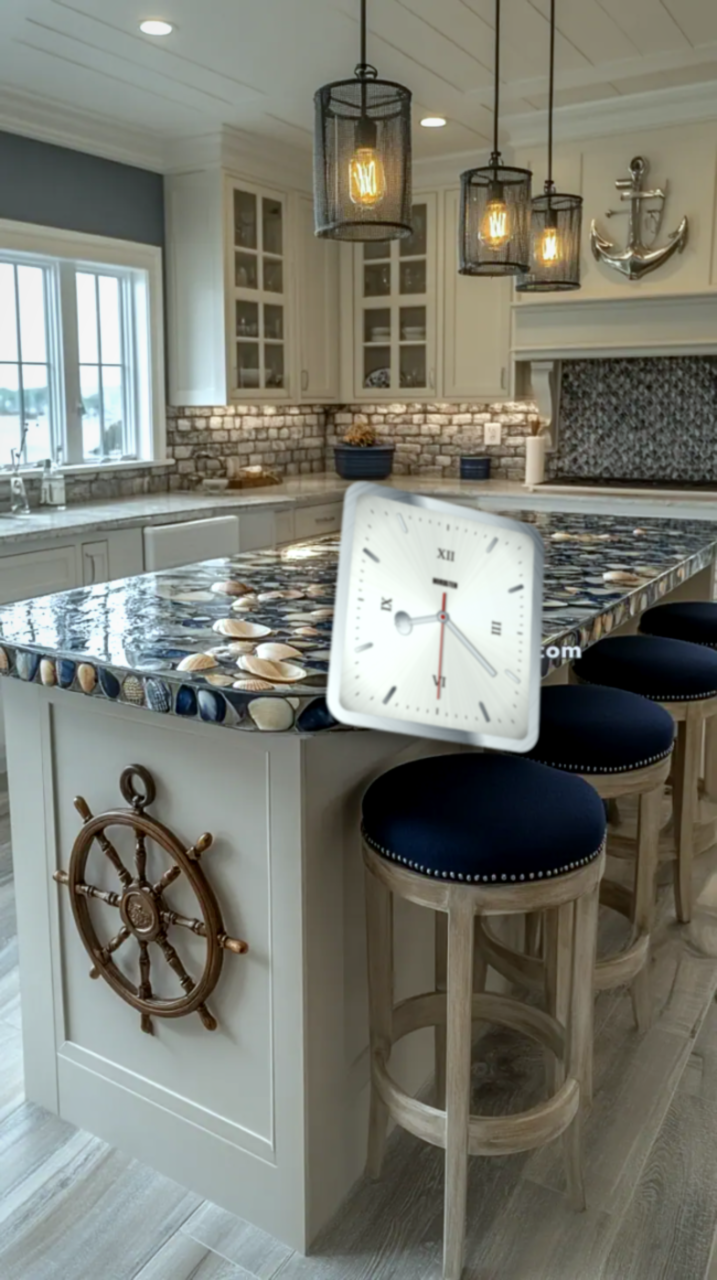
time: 8:21:30
